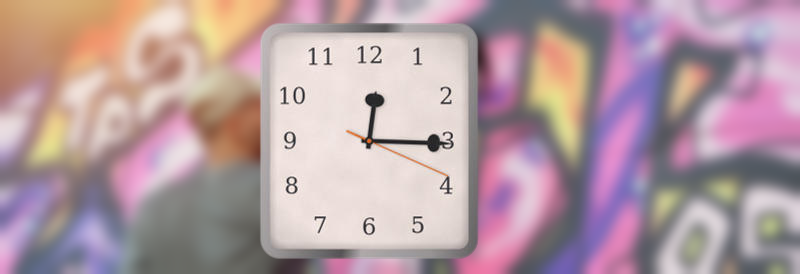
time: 12:15:19
